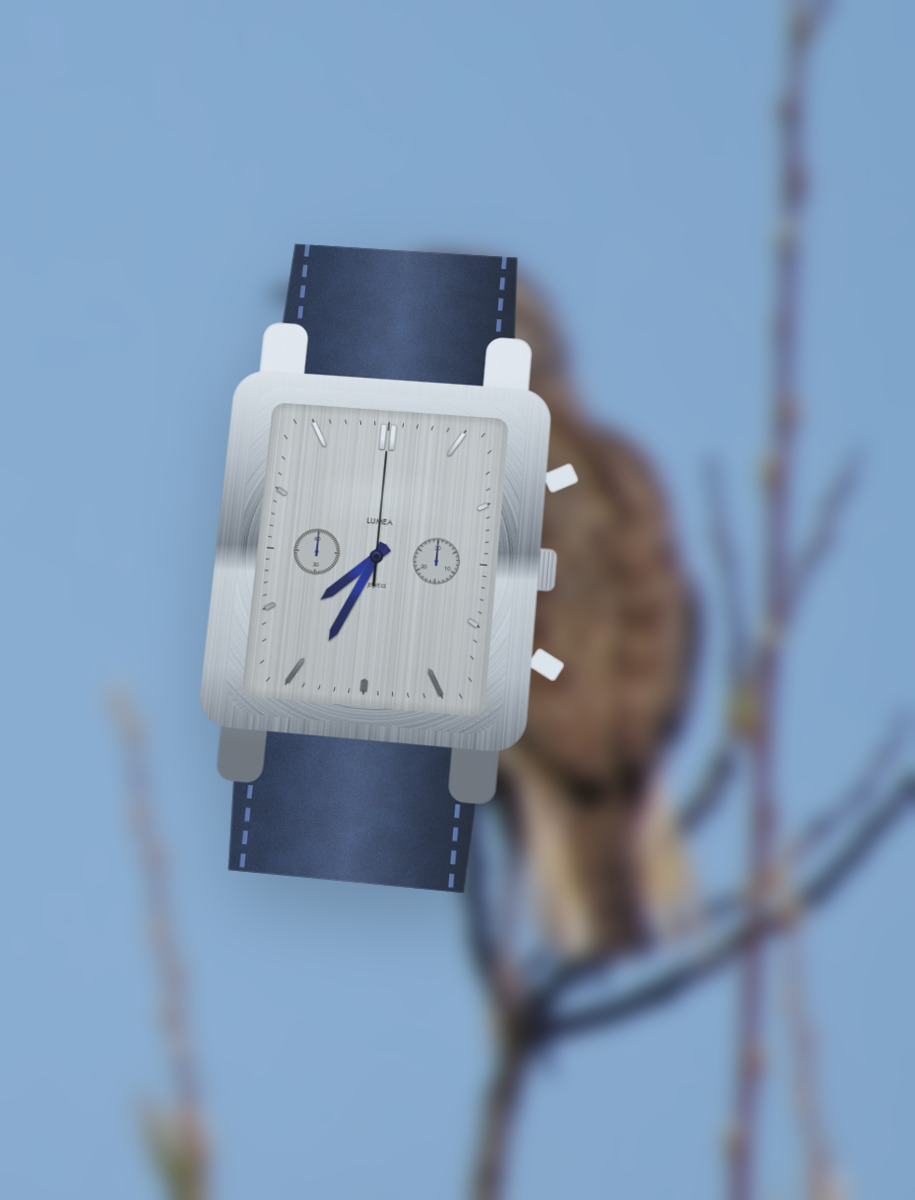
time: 7:34
